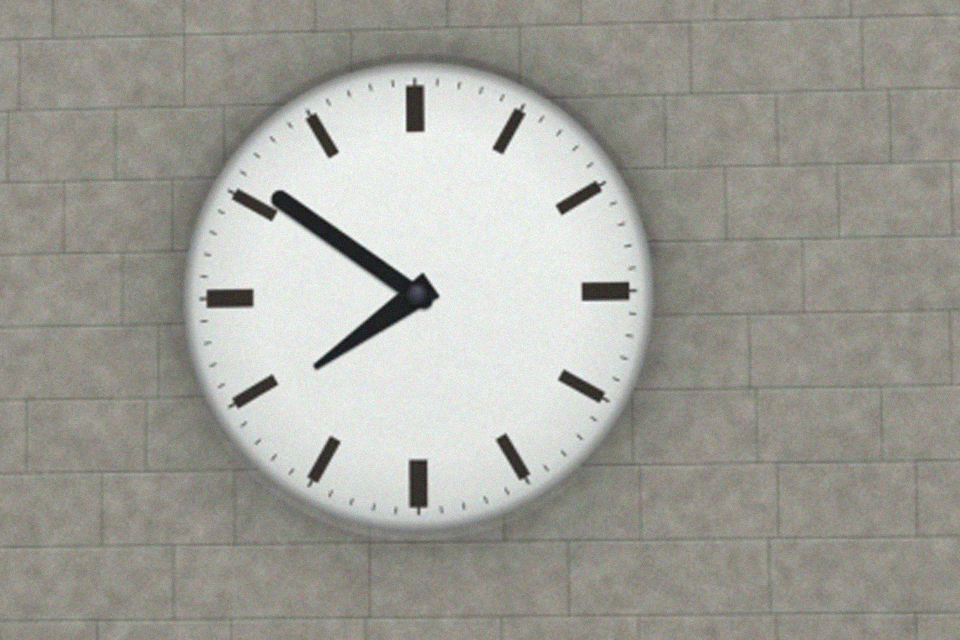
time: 7:51
